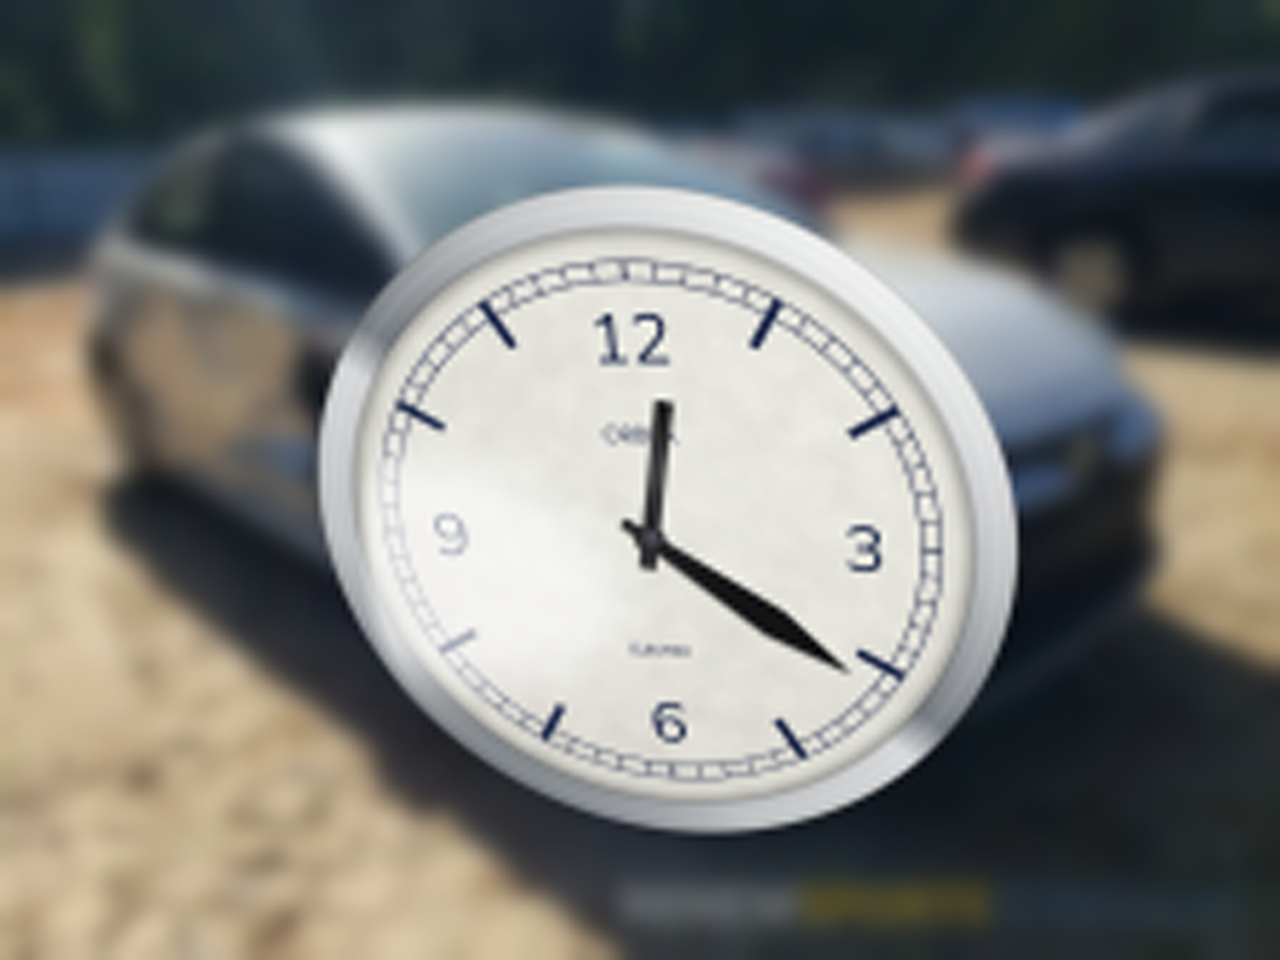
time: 12:21
